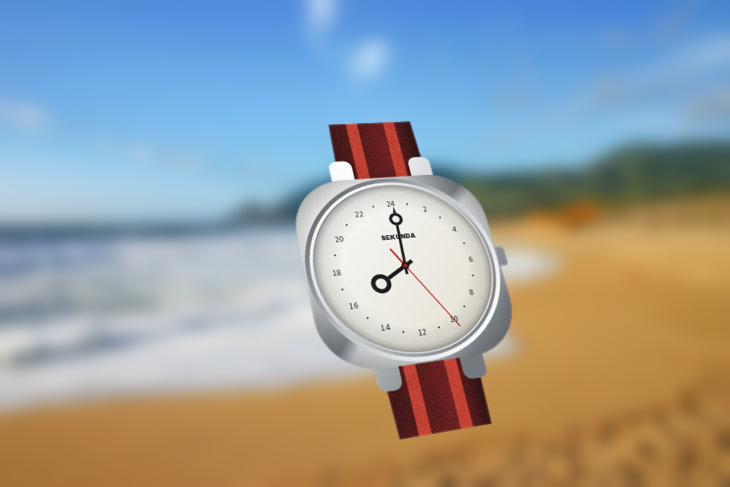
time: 16:00:25
